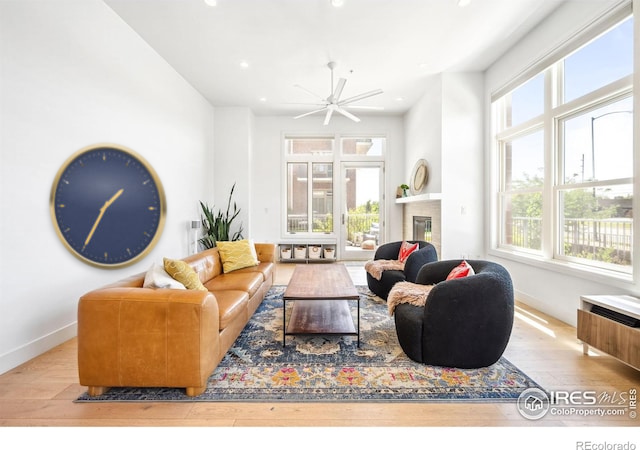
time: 1:35
